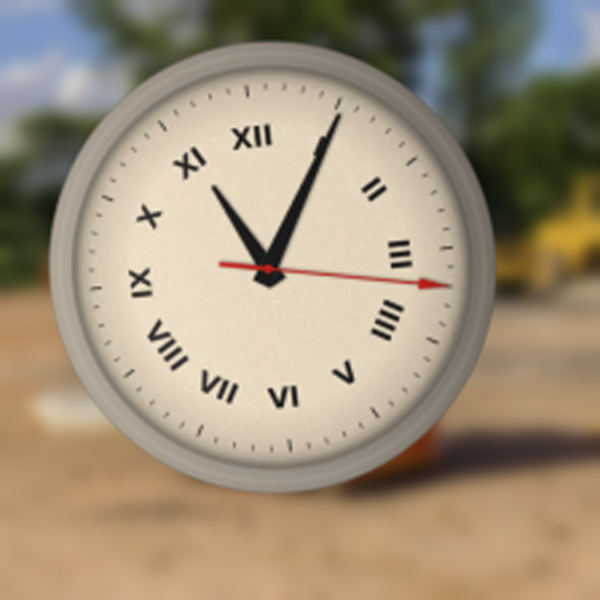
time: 11:05:17
